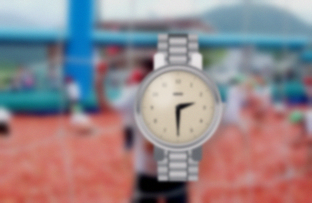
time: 2:30
